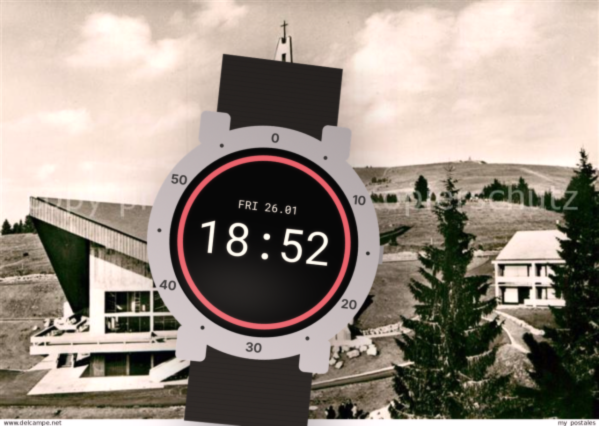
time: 18:52
